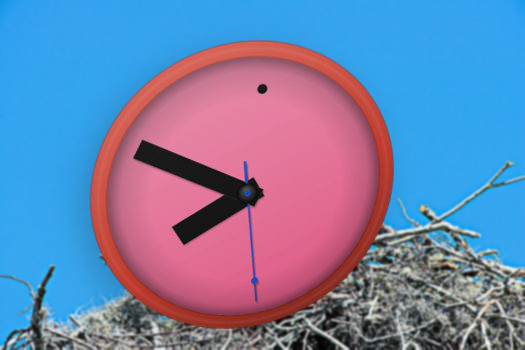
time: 7:48:28
